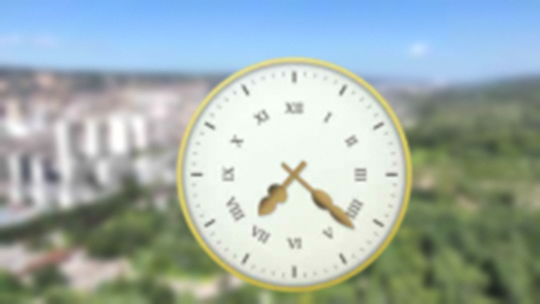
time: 7:22
